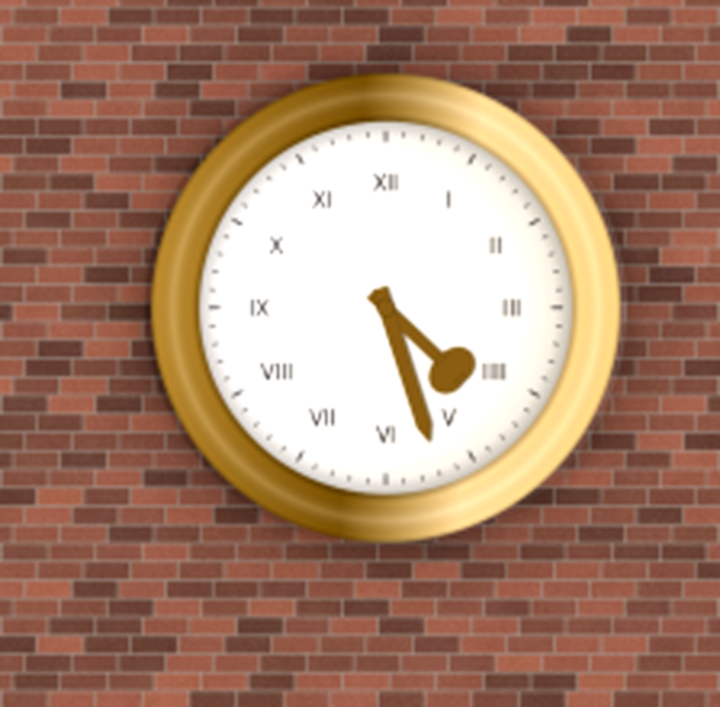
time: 4:27
